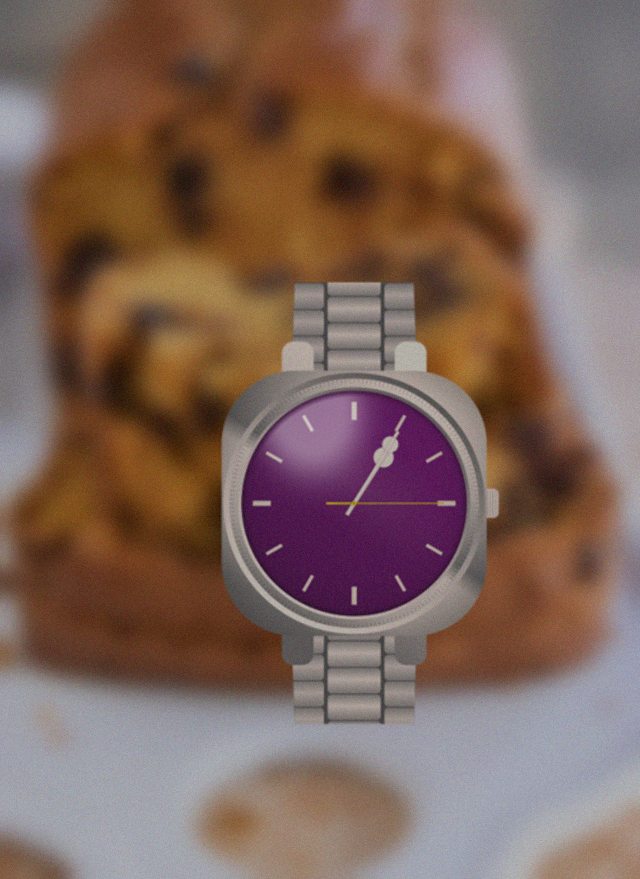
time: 1:05:15
